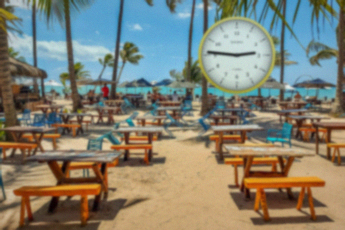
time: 2:46
